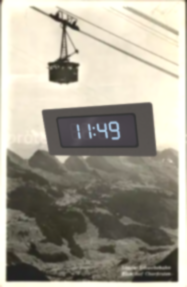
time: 11:49
